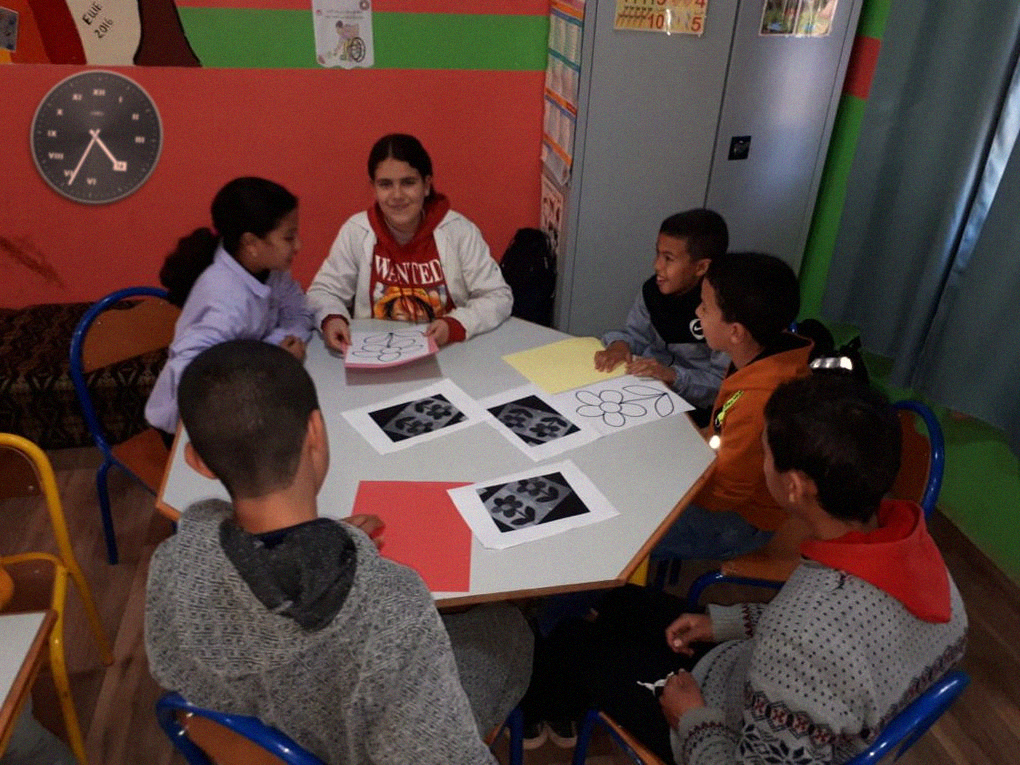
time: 4:34
